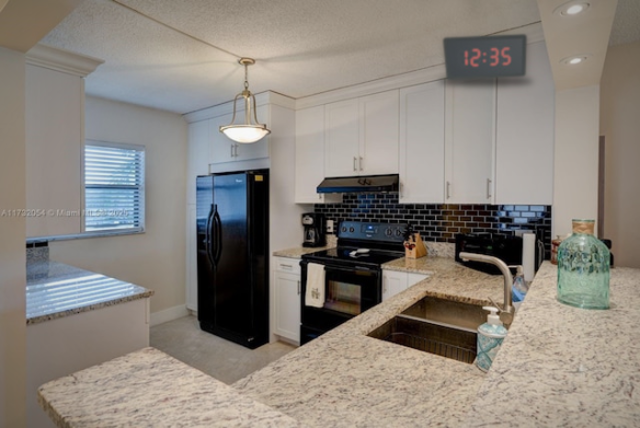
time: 12:35
